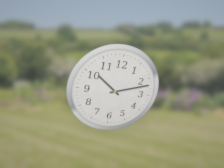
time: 10:12
